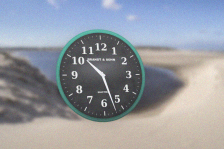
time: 10:27
